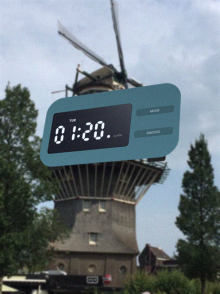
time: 1:20
